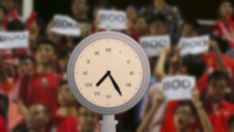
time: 7:25
